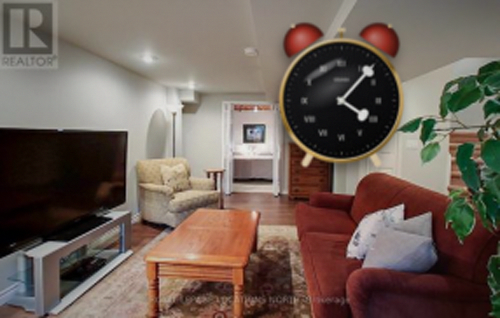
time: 4:07
